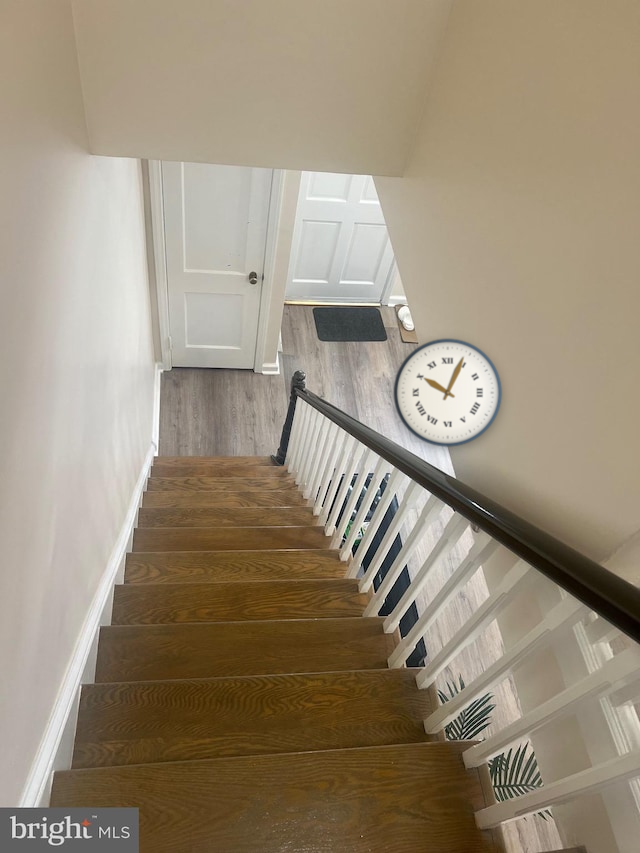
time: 10:04
